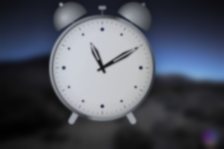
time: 11:10
